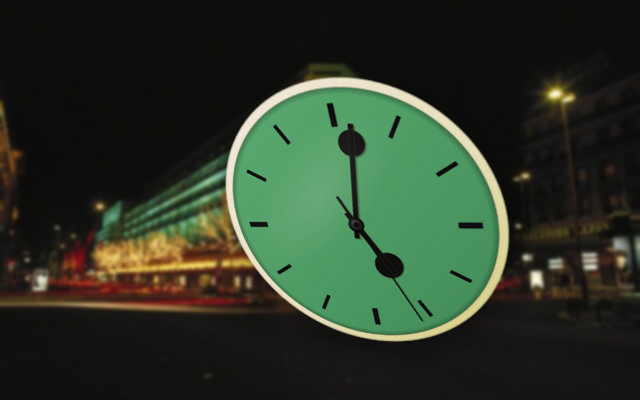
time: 5:01:26
